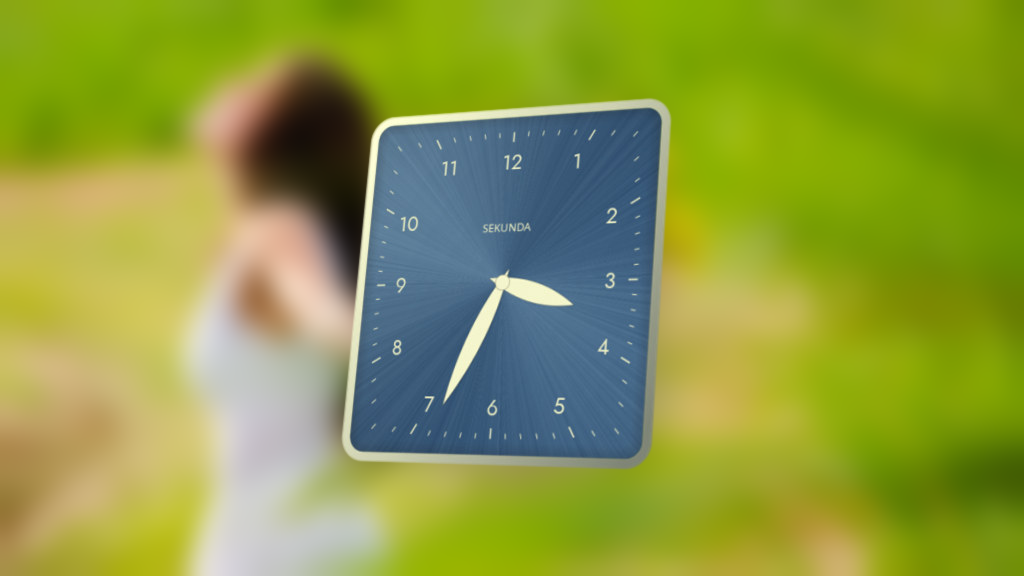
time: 3:34
